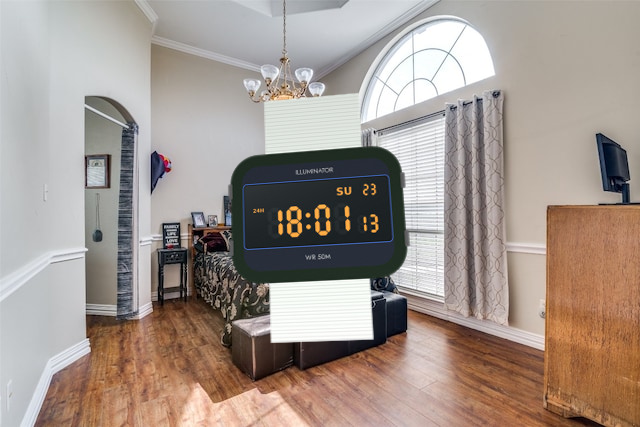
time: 18:01:13
